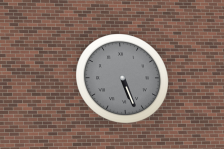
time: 5:27
